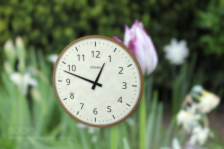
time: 12:48
